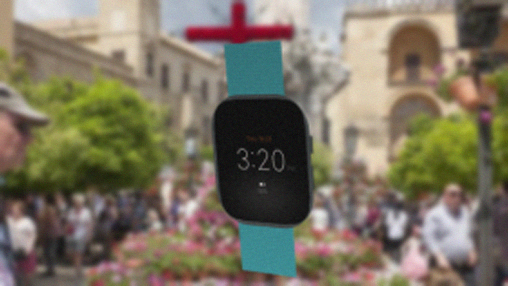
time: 3:20
